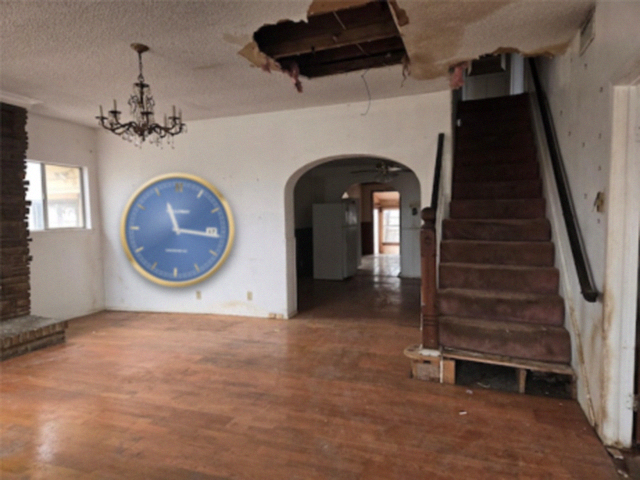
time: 11:16
